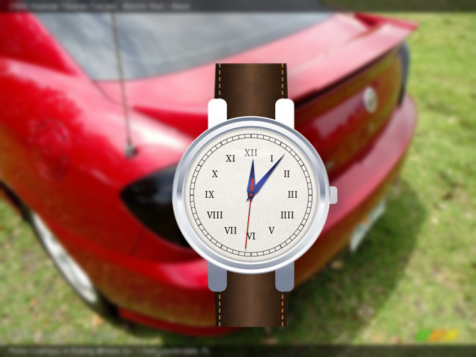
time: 12:06:31
